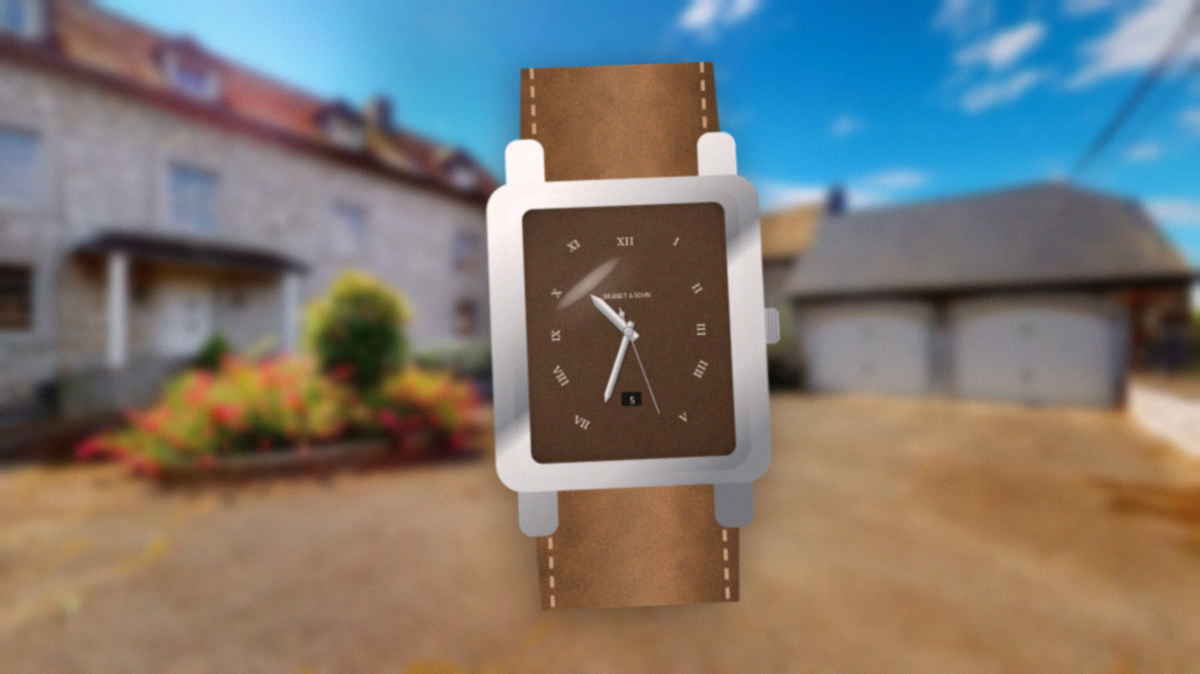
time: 10:33:27
